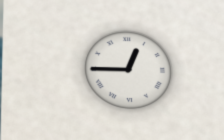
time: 12:45
